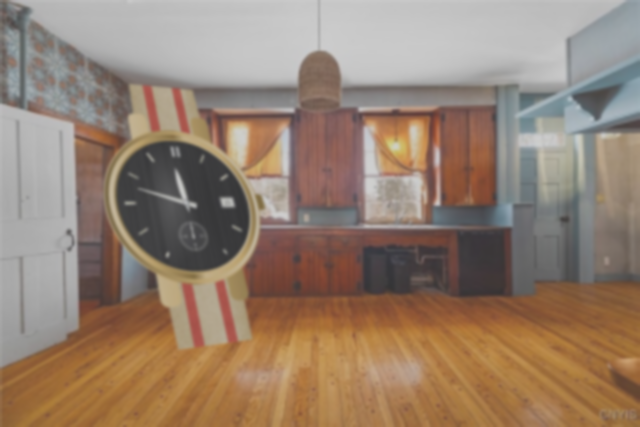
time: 11:48
